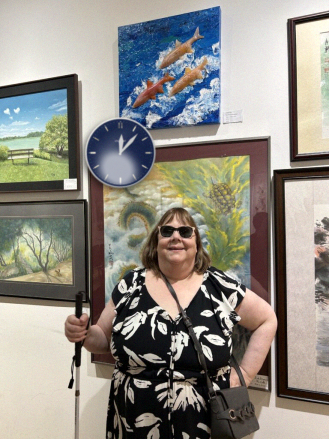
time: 12:07
